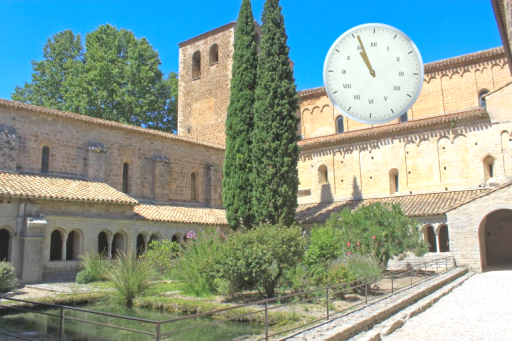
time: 10:56
